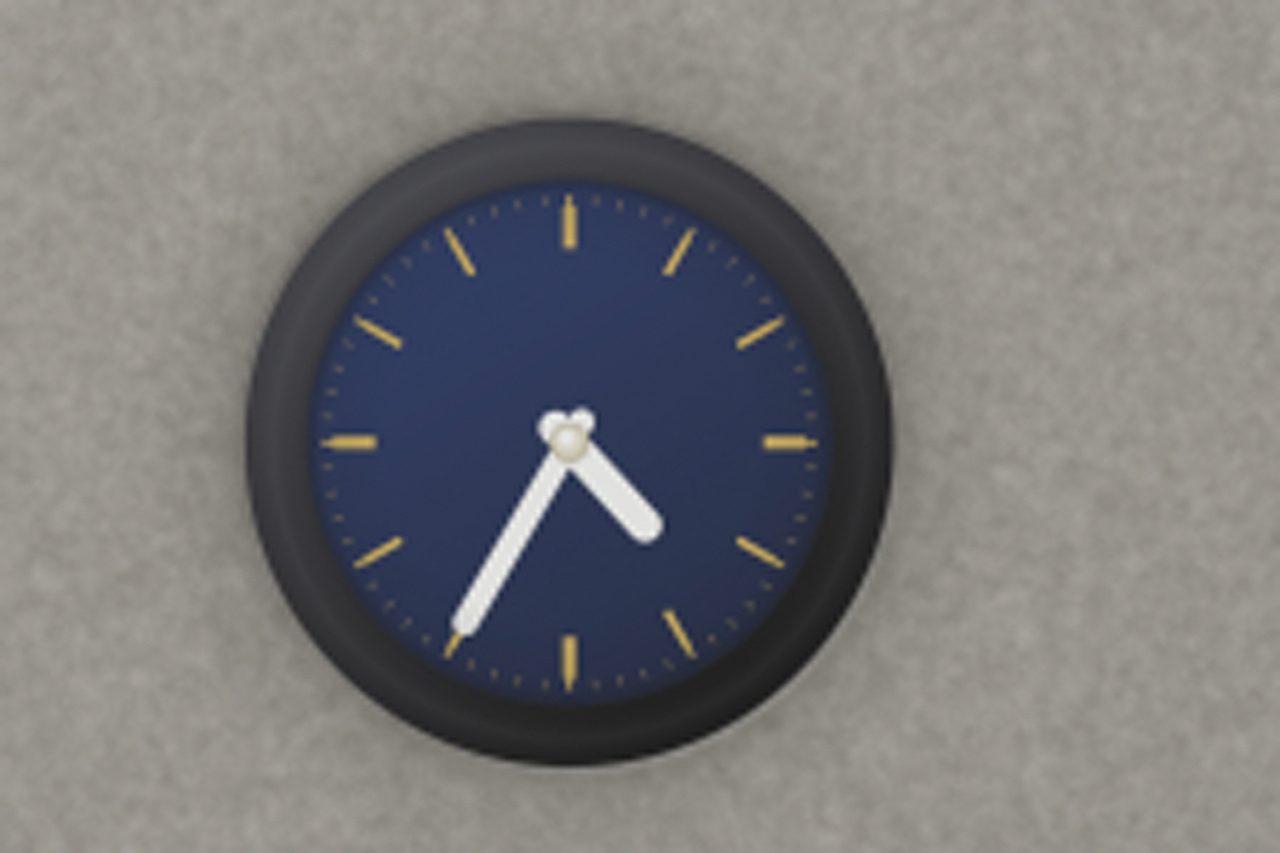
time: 4:35
